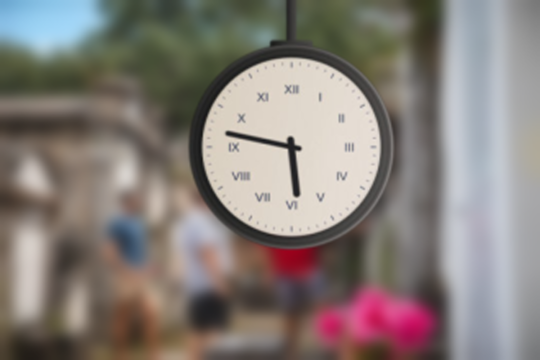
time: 5:47
